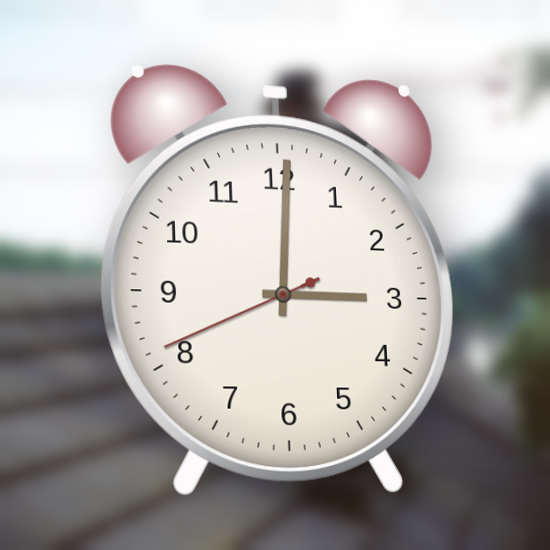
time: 3:00:41
